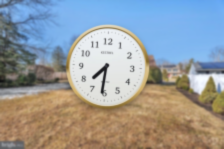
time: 7:31
